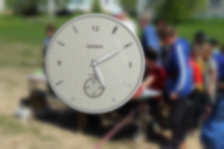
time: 5:10
